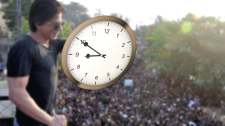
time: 8:50
